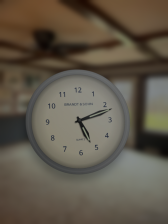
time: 5:12
